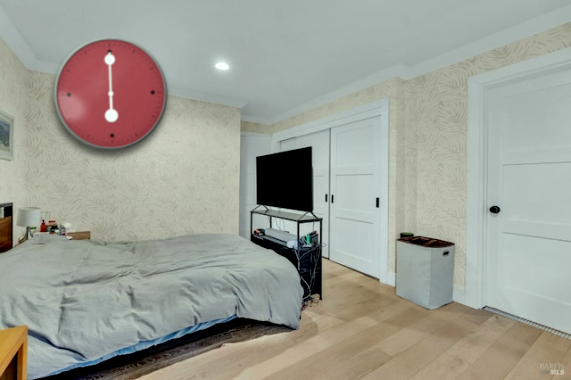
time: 6:00
